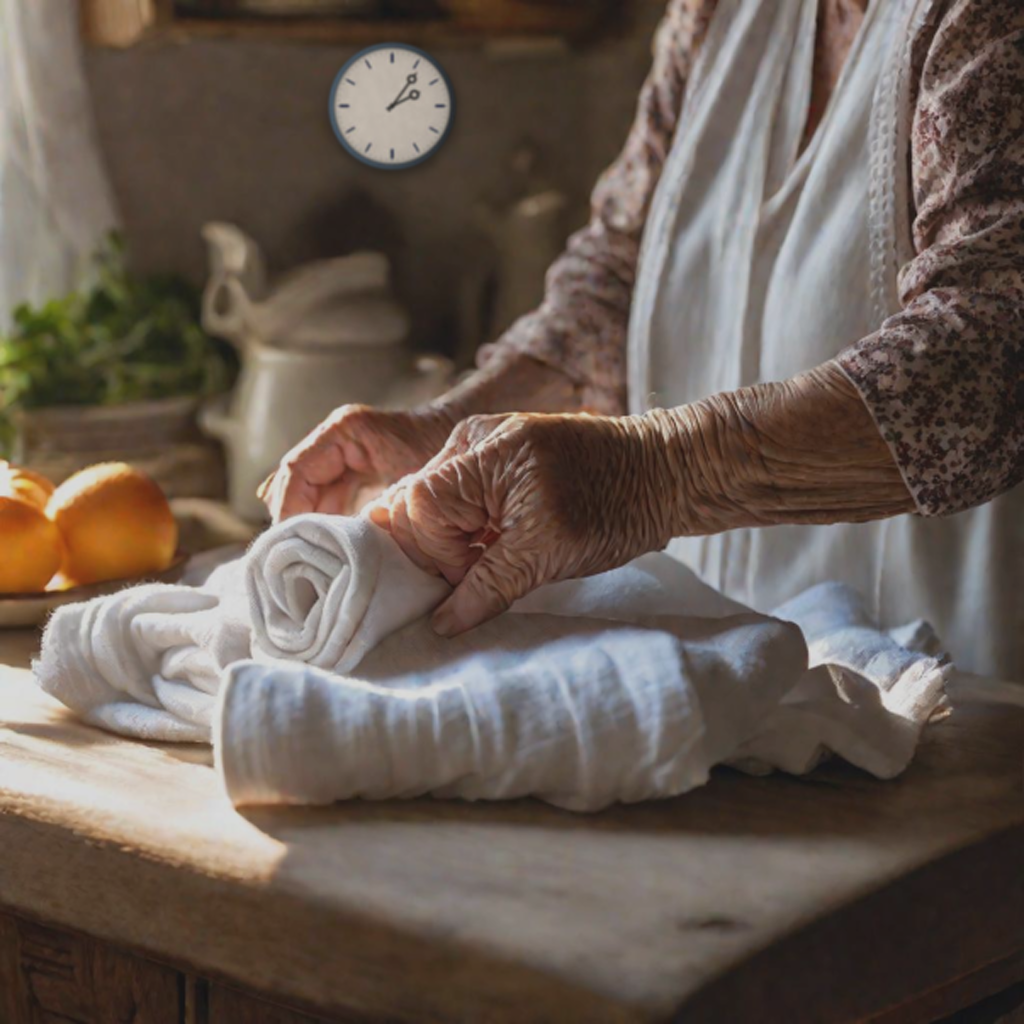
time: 2:06
